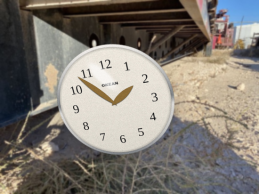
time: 1:53
